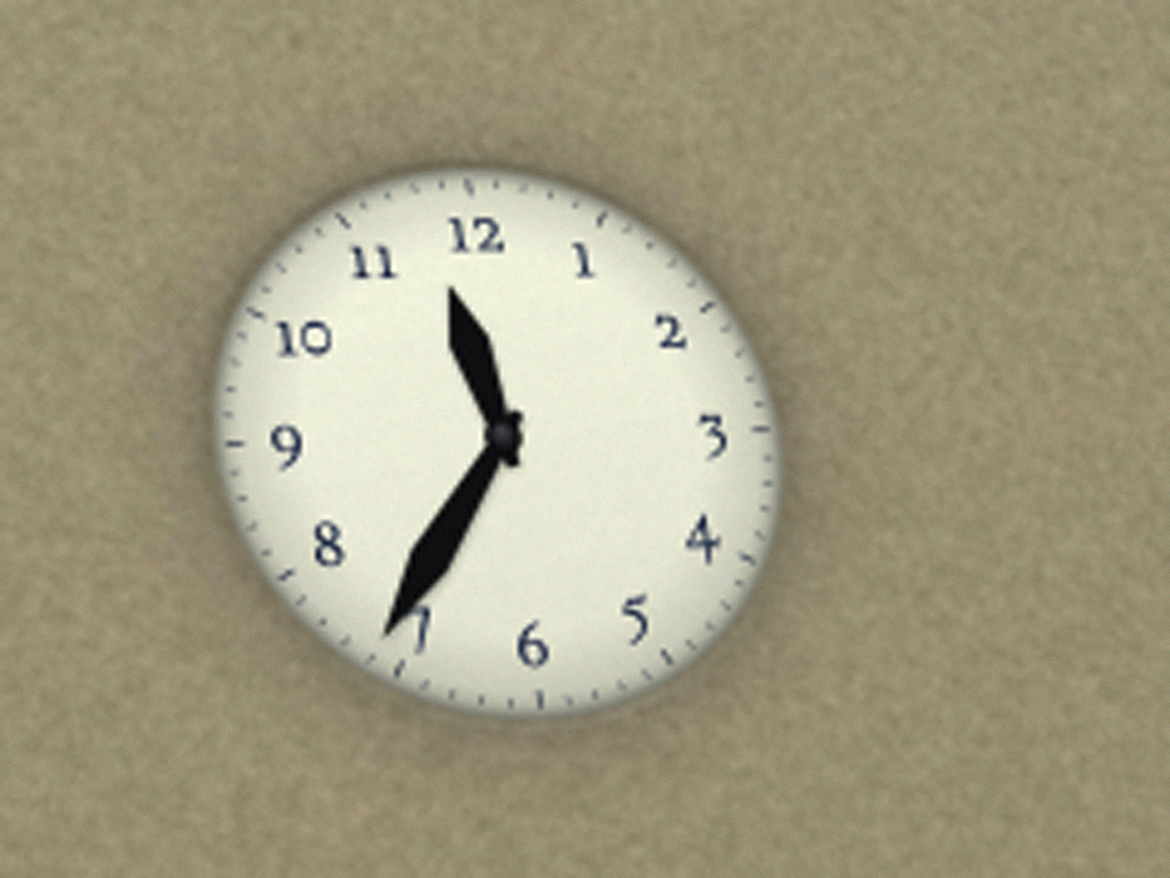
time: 11:36
